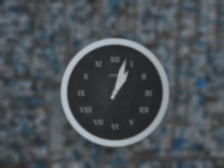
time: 1:03
